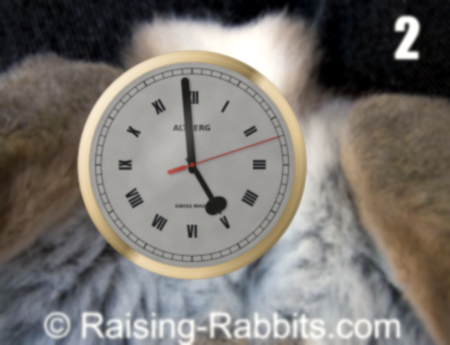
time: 4:59:12
